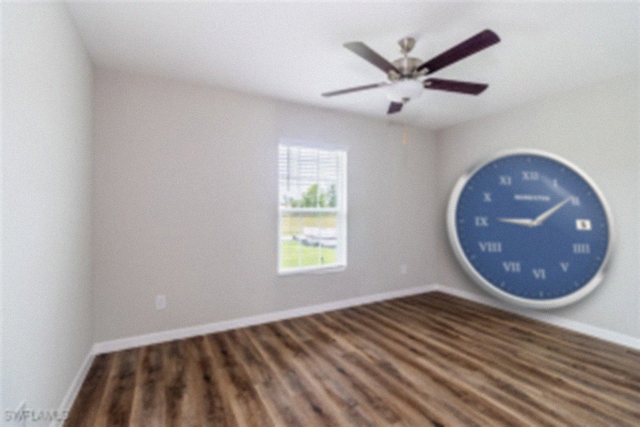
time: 9:09
